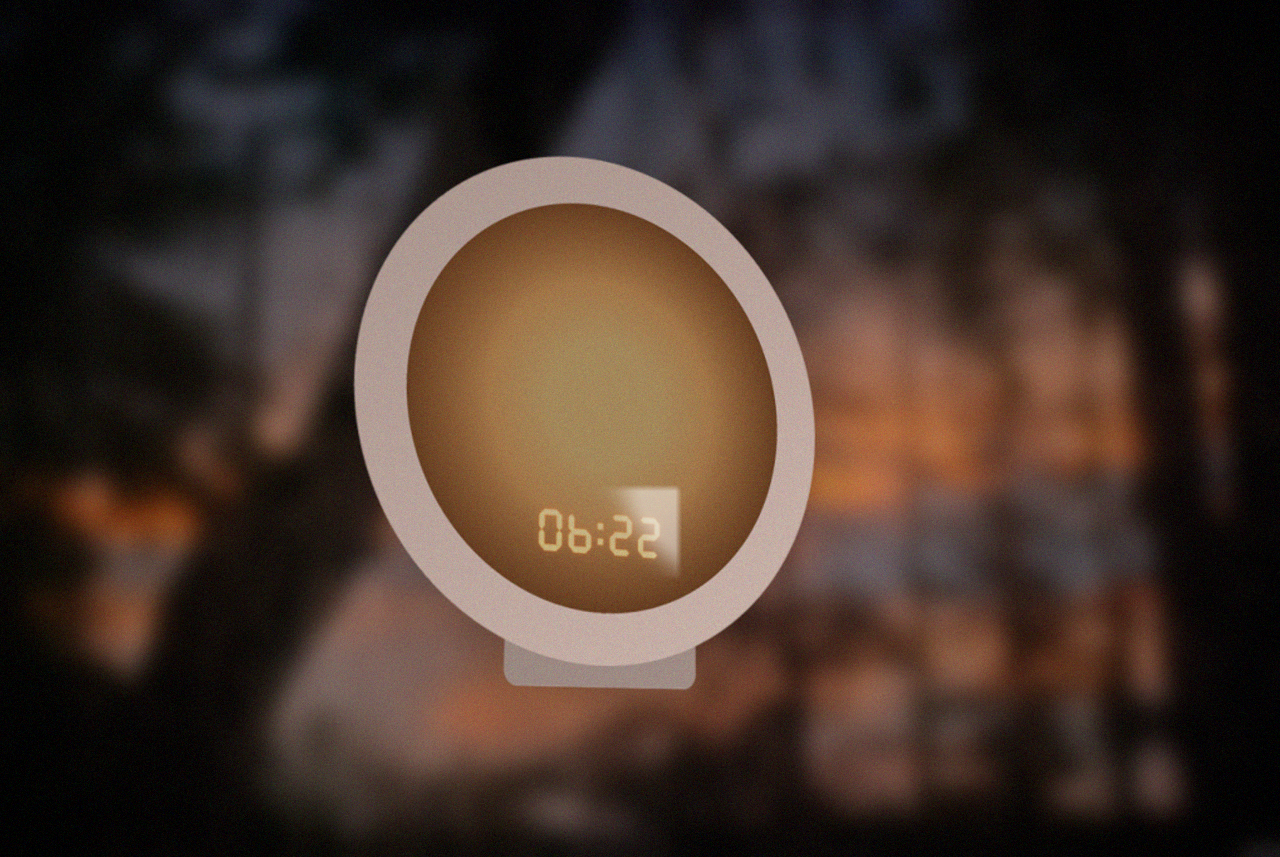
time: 6:22
